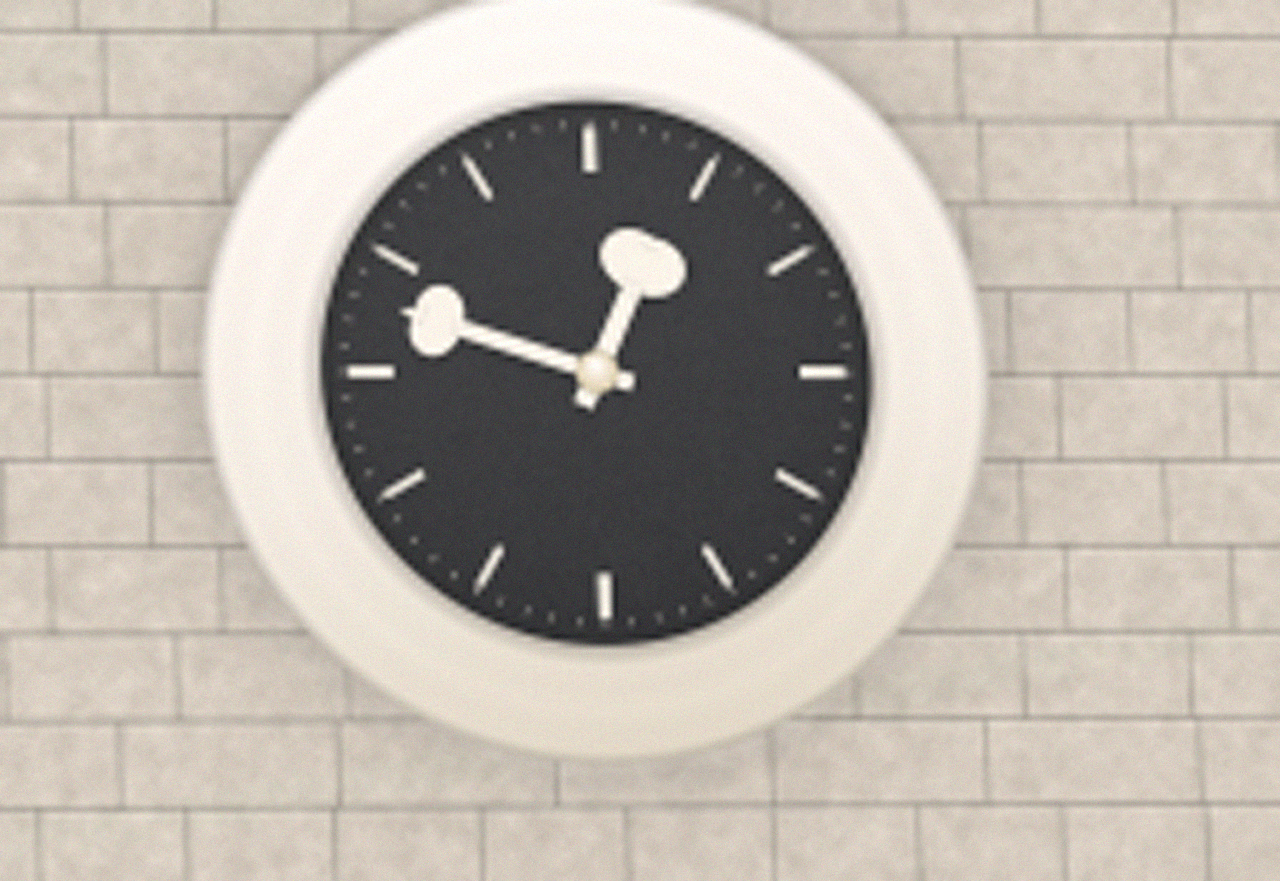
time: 12:48
